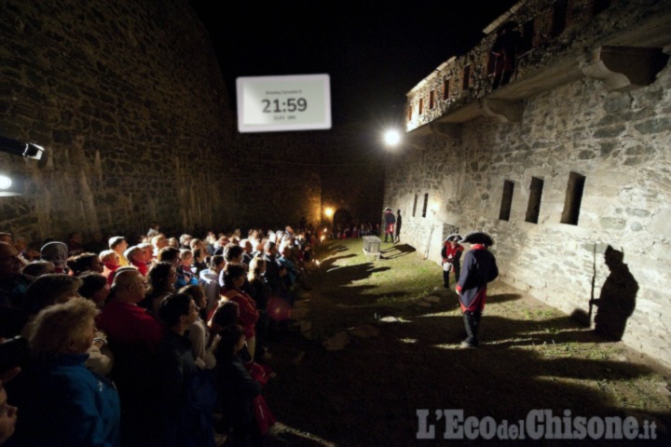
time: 21:59
